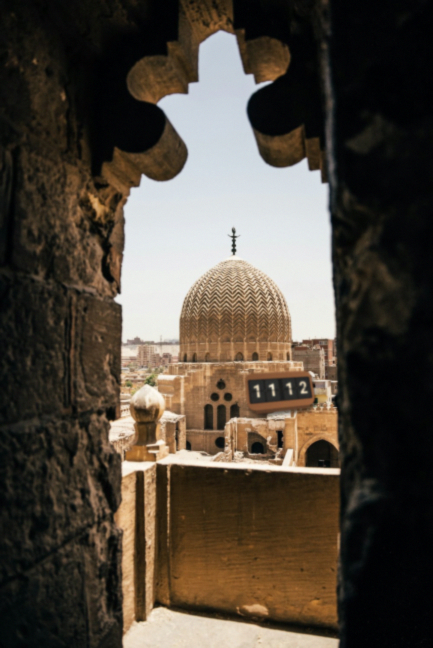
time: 11:12
